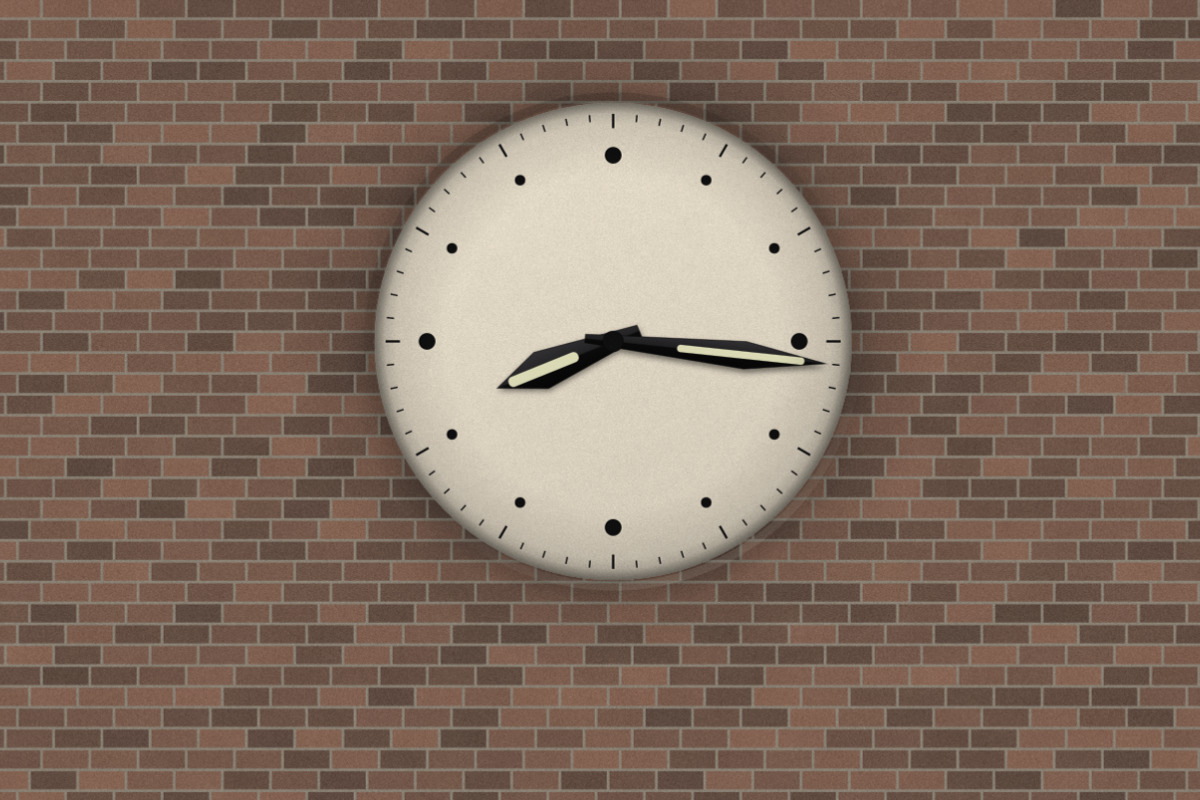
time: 8:16
